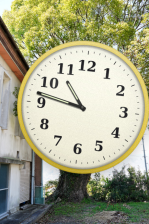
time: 10:47
